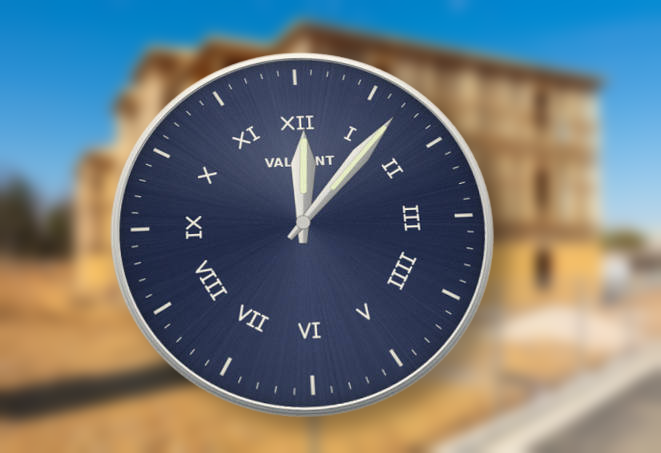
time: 12:07
